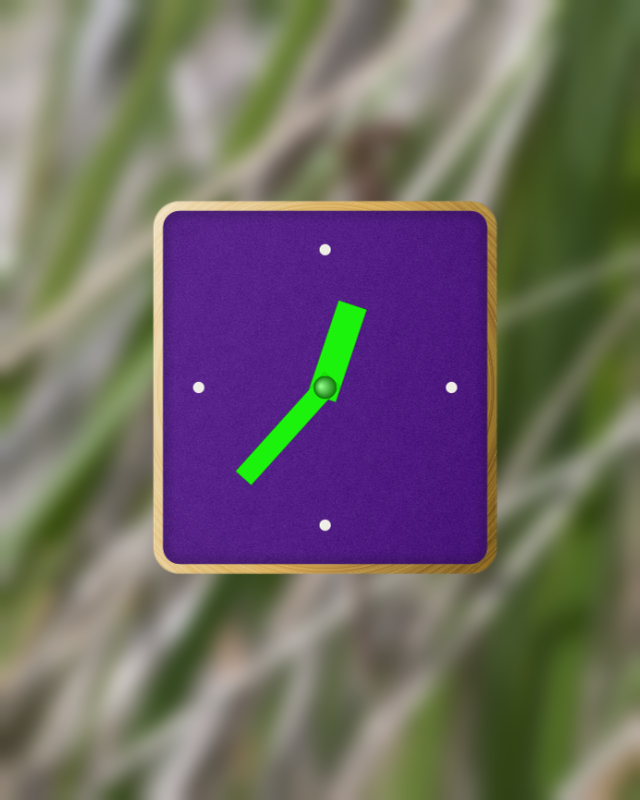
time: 12:37
